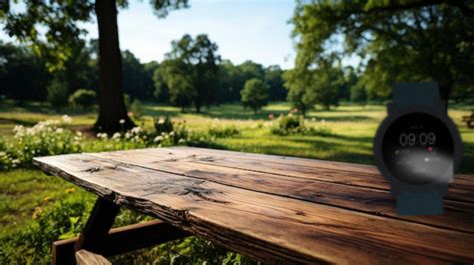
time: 9:09
